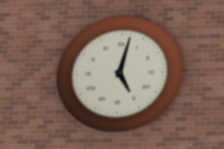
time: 5:02
